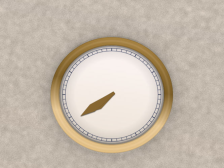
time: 7:39
